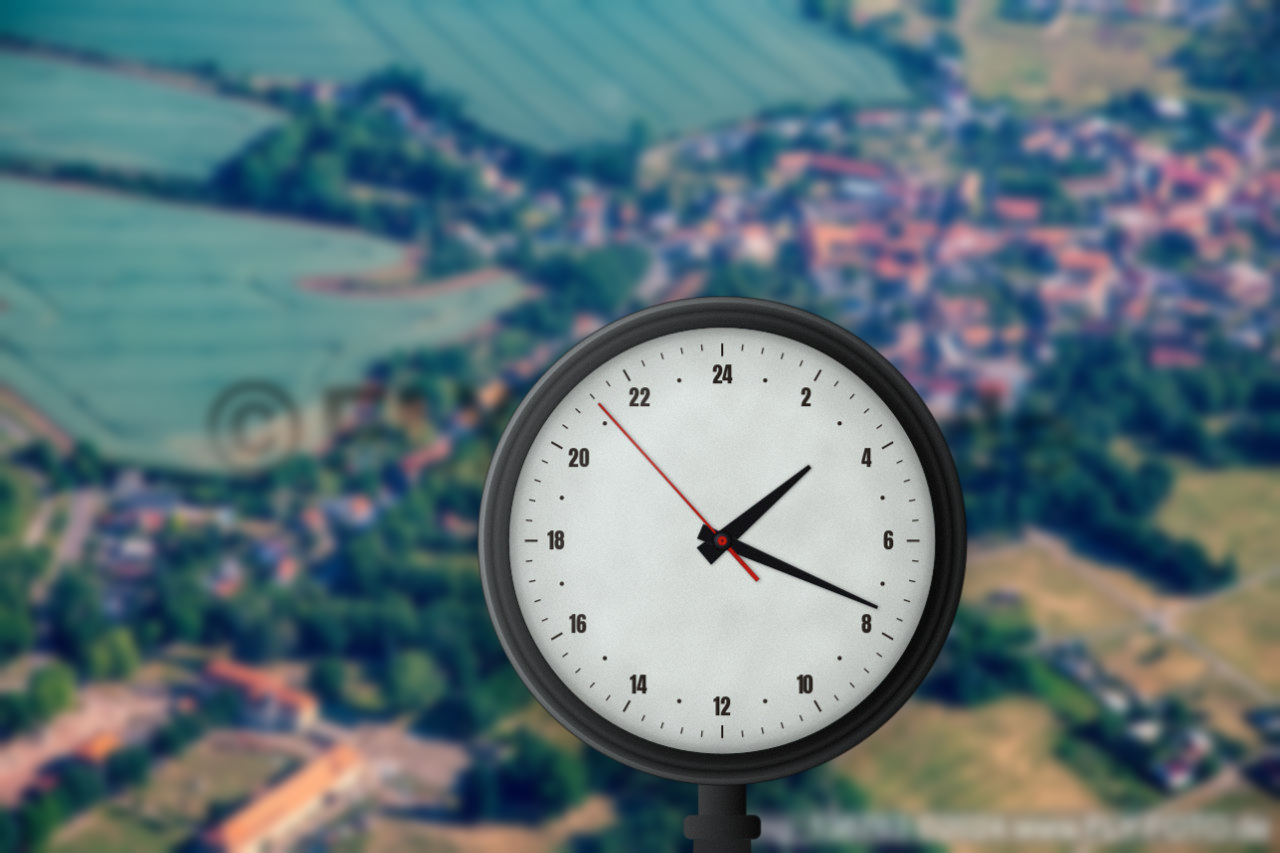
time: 3:18:53
